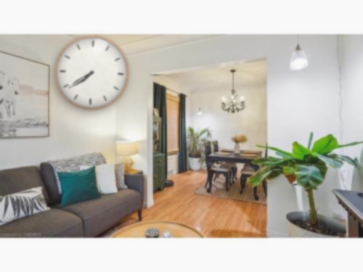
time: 7:39
